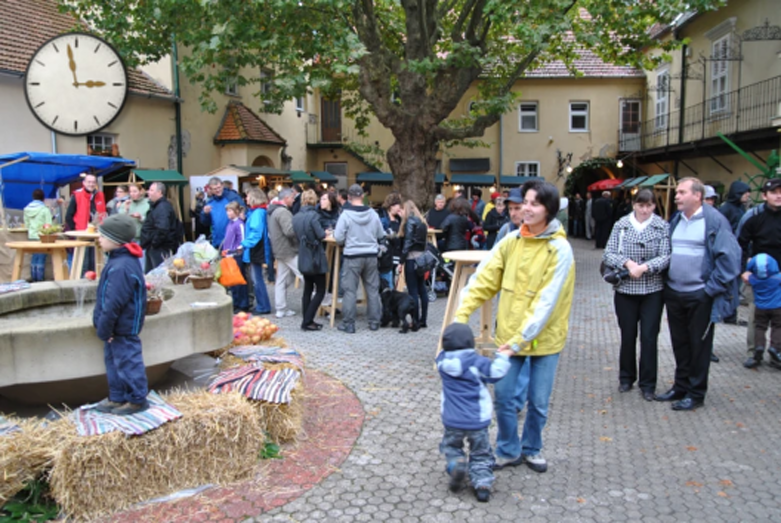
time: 2:58
